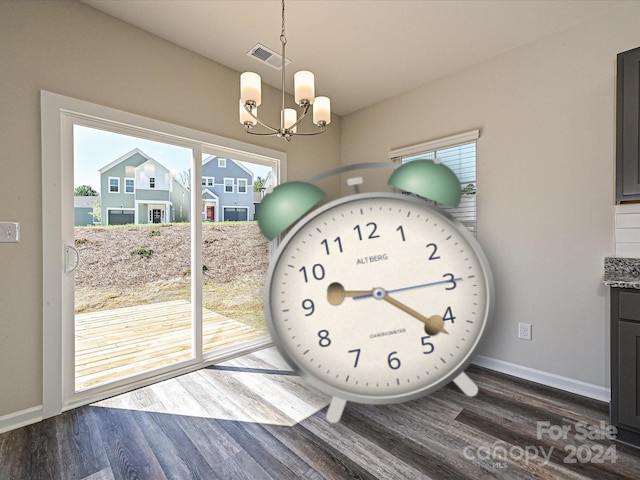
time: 9:22:15
